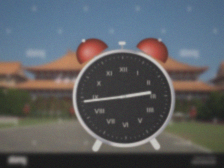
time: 2:44
